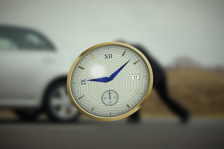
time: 9:08
